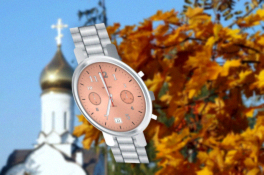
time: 6:59
